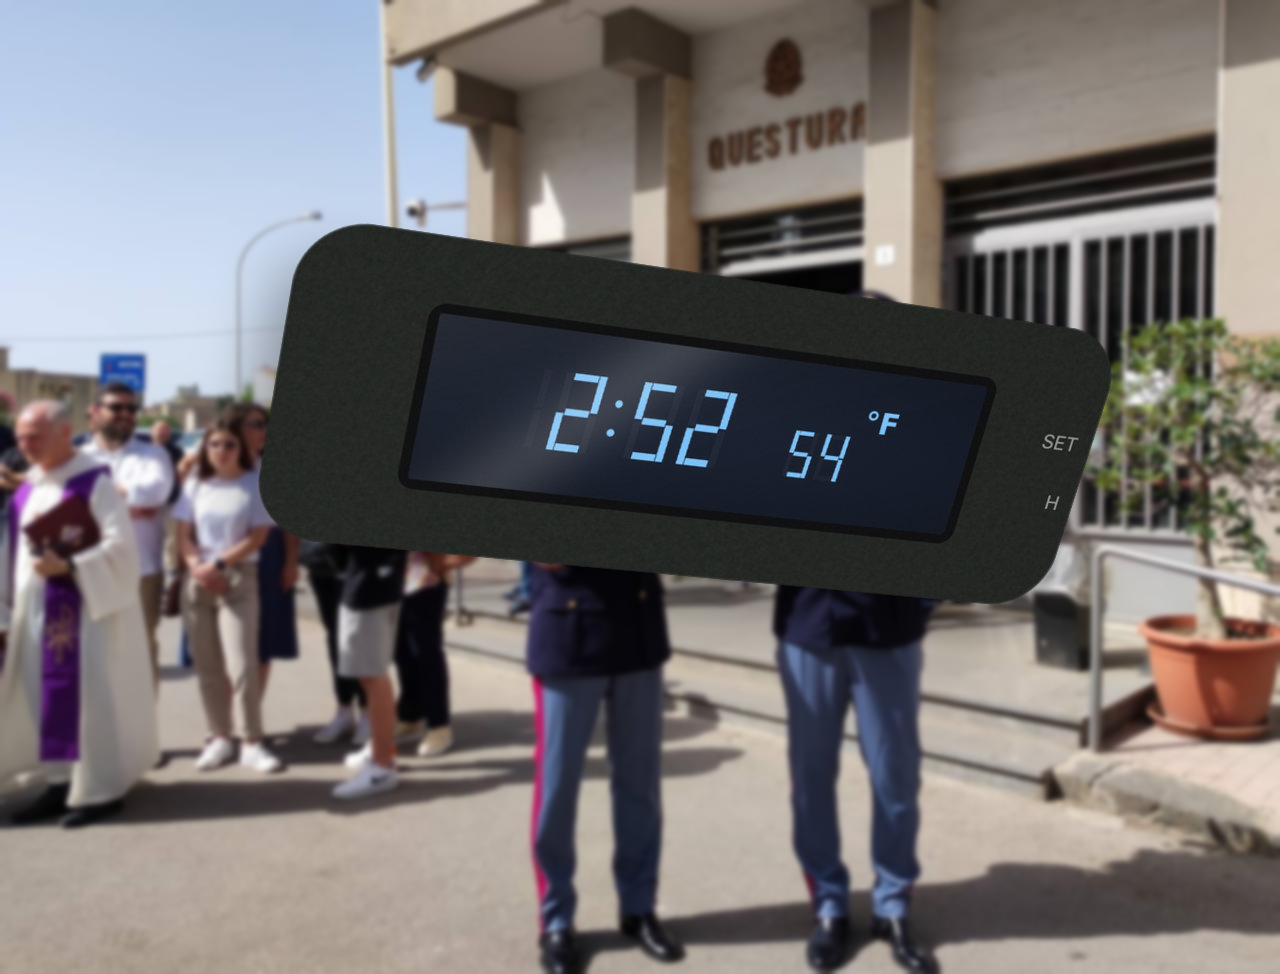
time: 2:52
